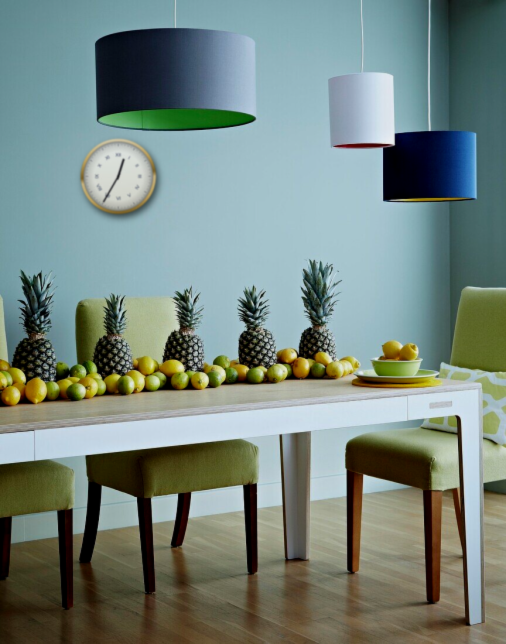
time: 12:35
